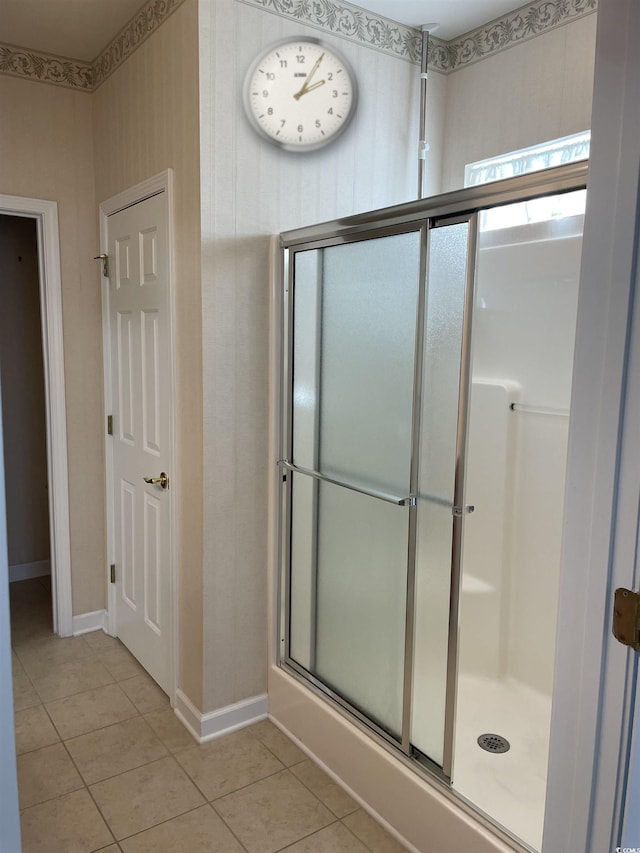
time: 2:05
